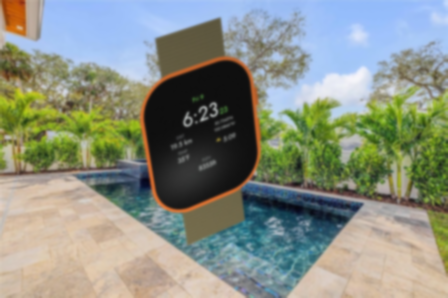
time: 6:23
